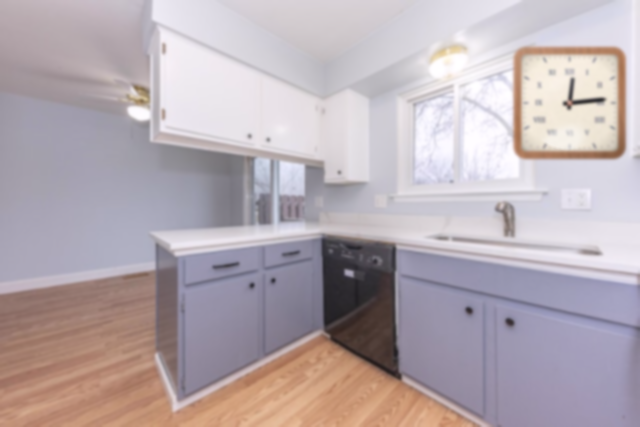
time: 12:14
